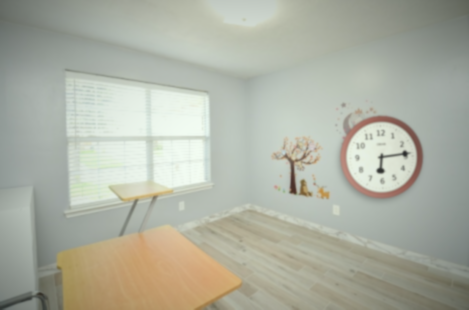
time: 6:14
